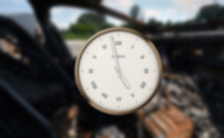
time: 4:58
